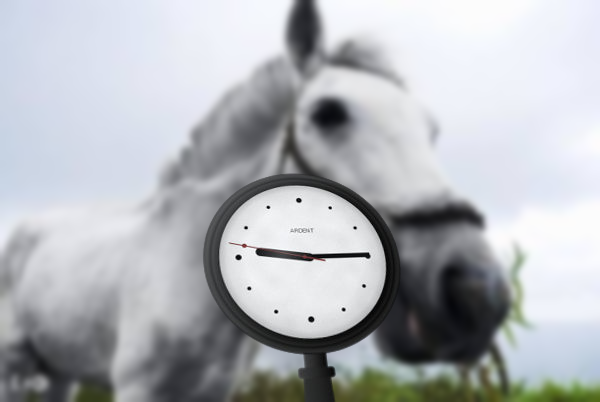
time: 9:14:47
